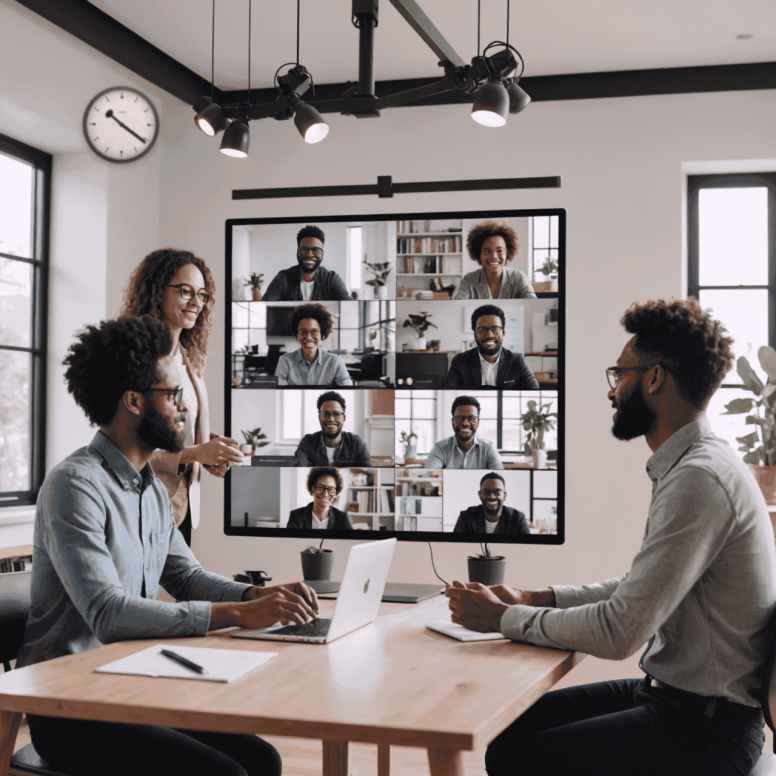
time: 10:21
